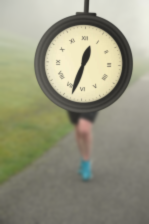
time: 12:33
